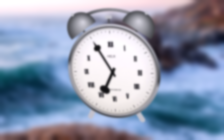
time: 6:55
